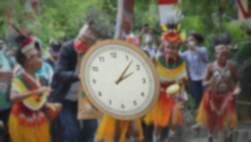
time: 2:07
